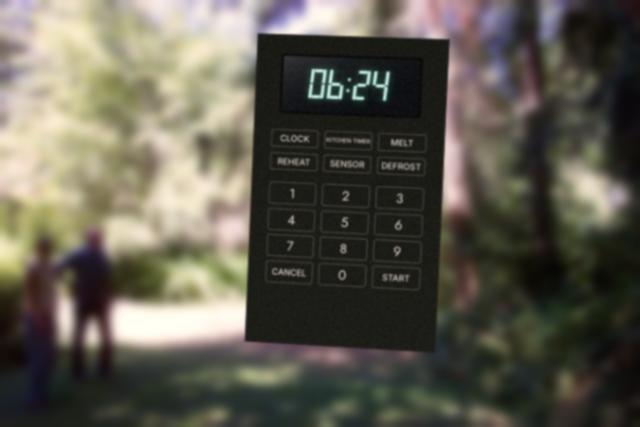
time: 6:24
